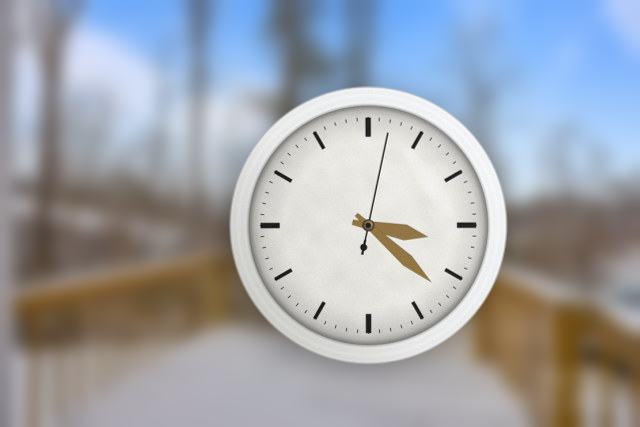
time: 3:22:02
